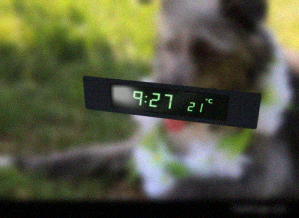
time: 9:27
